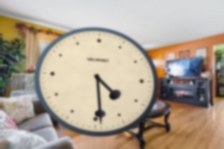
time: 4:29
